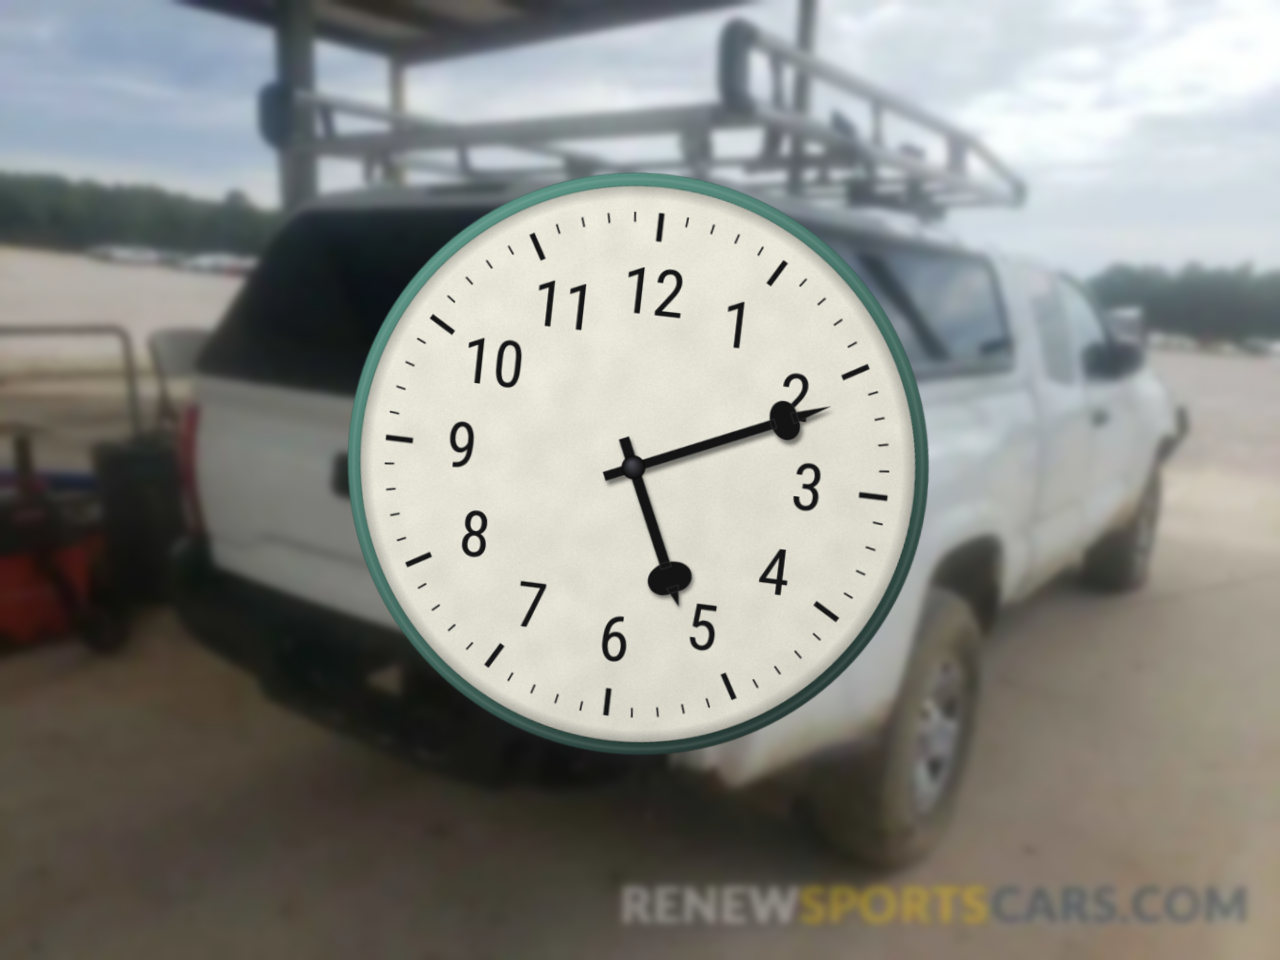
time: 5:11
